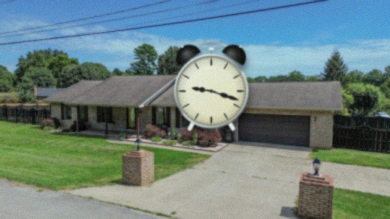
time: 9:18
